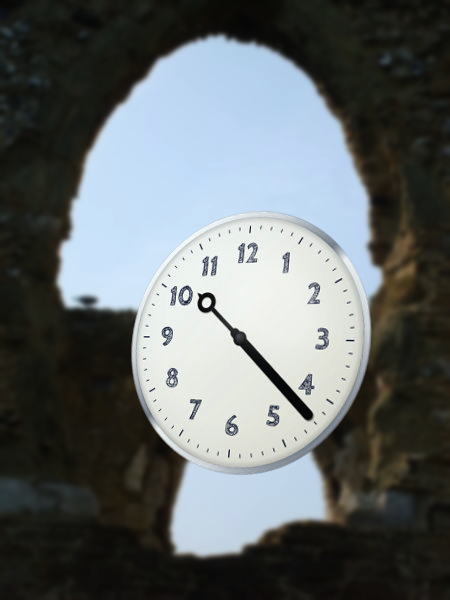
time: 10:22
